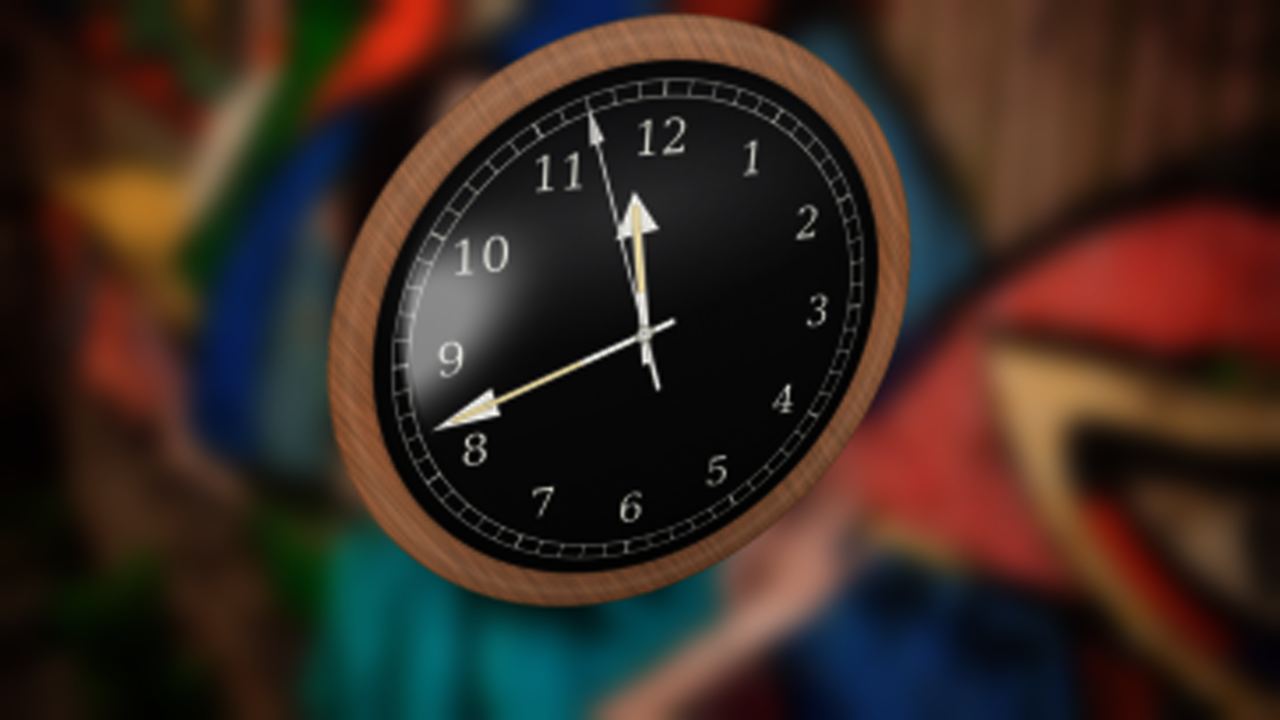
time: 11:41:57
